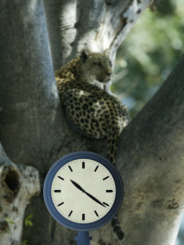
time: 10:21
